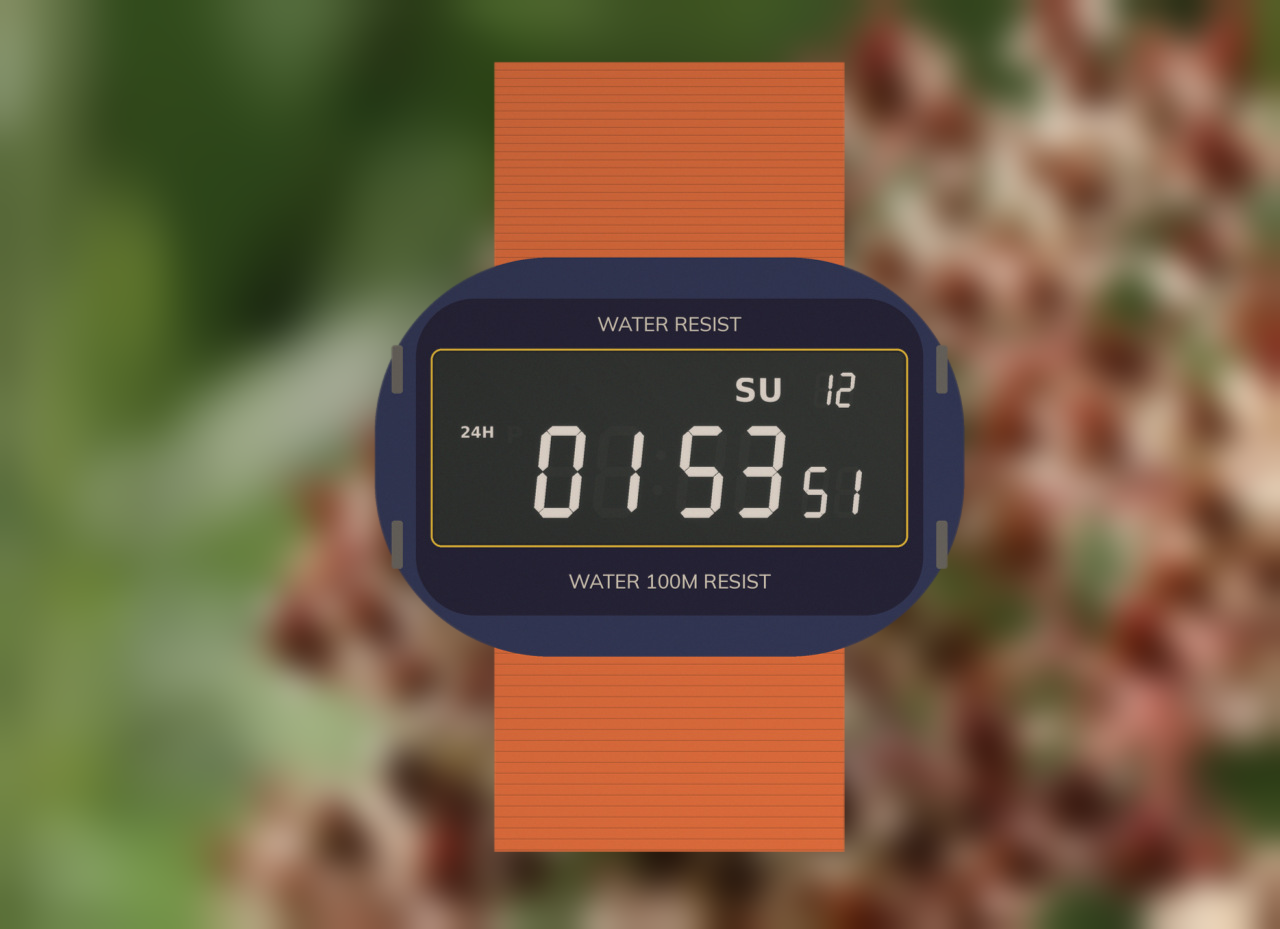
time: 1:53:51
